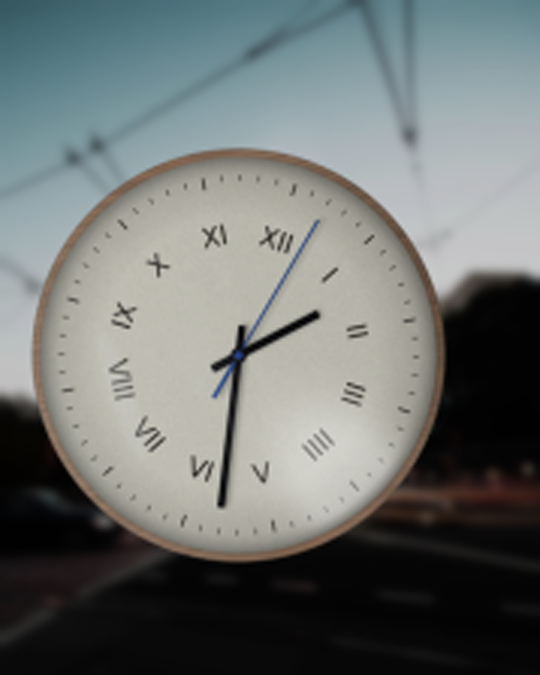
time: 1:28:02
